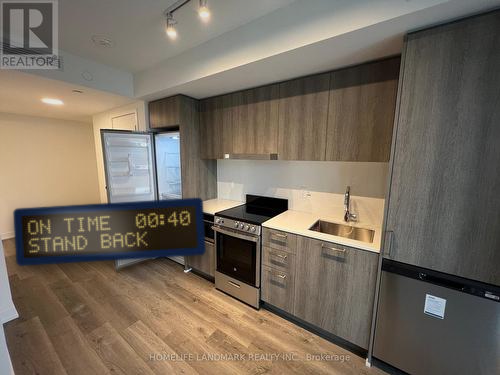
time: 0:40
